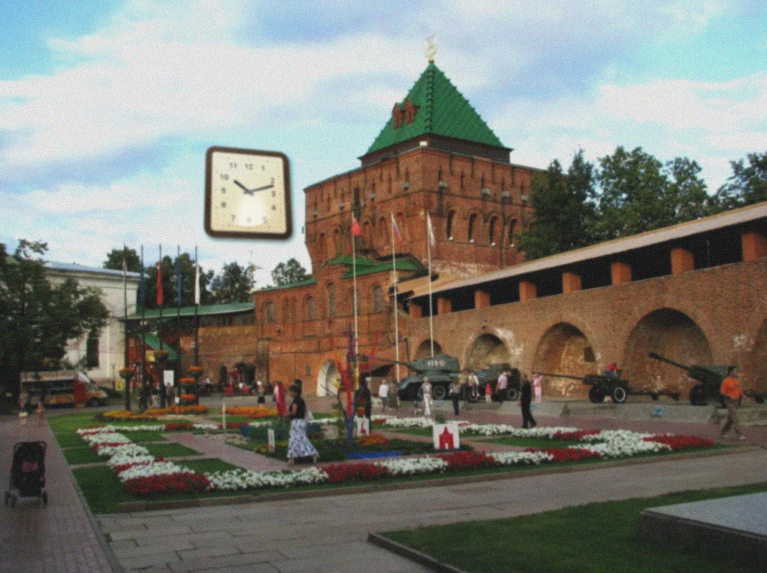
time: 10:12
